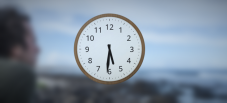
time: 5:31
